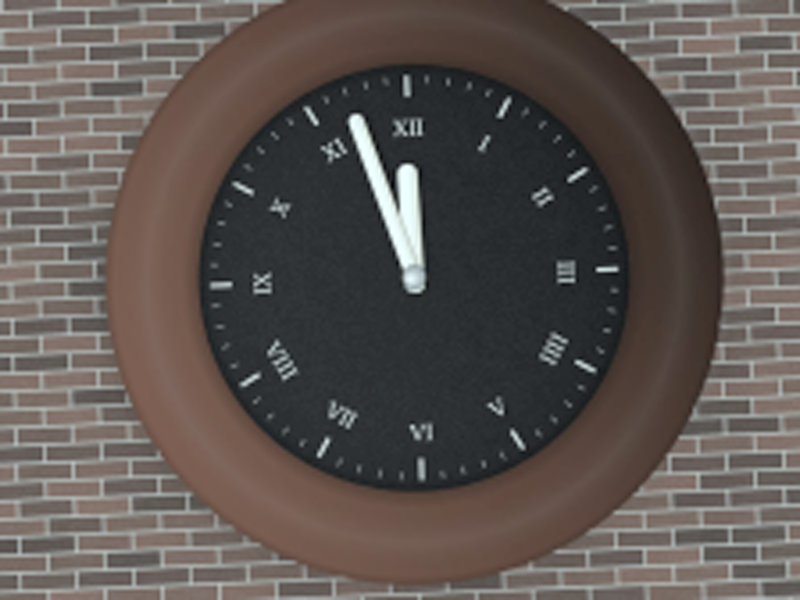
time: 11:57
